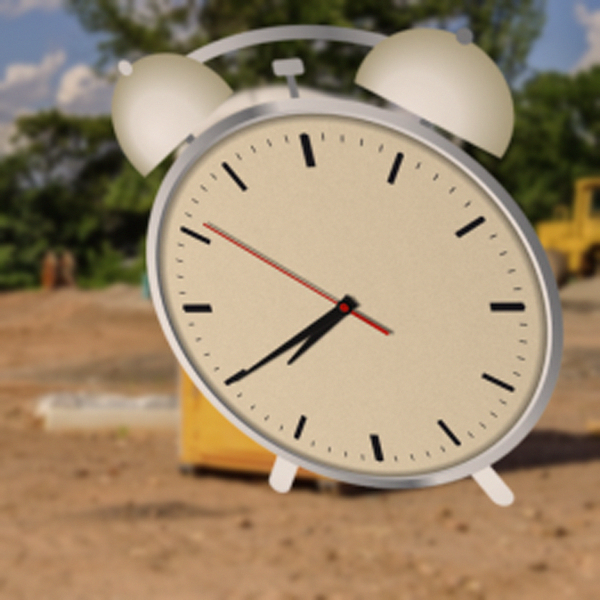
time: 7:39:51
